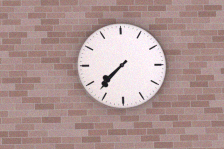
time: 7:37
